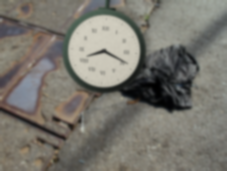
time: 8:19
